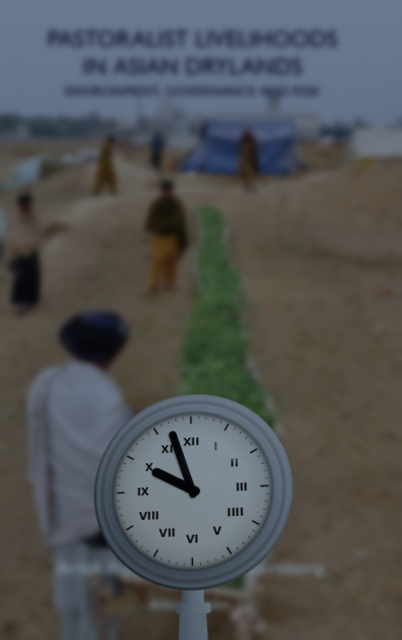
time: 9:57
